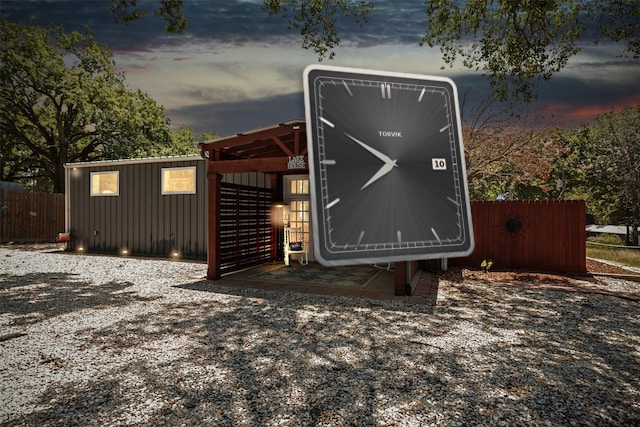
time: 7:50
